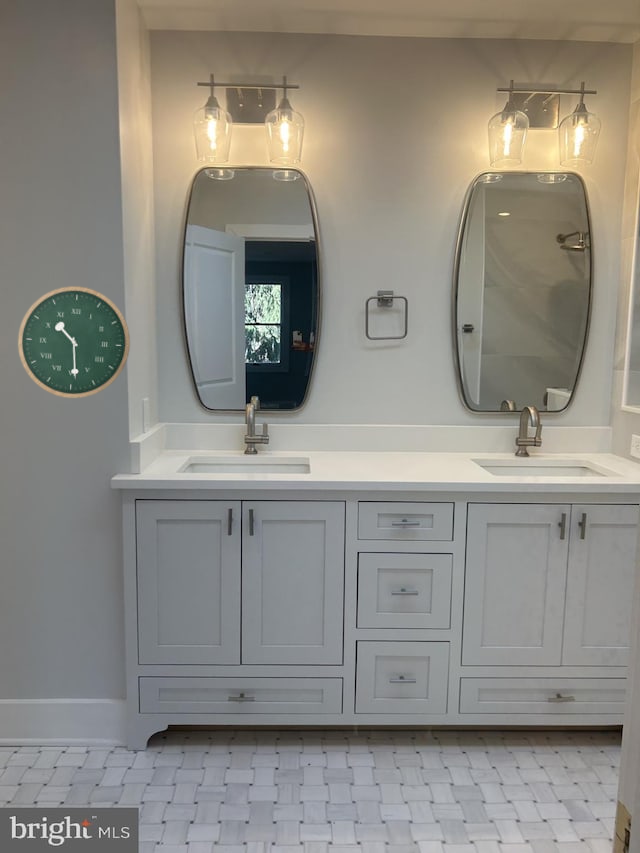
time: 10:29
